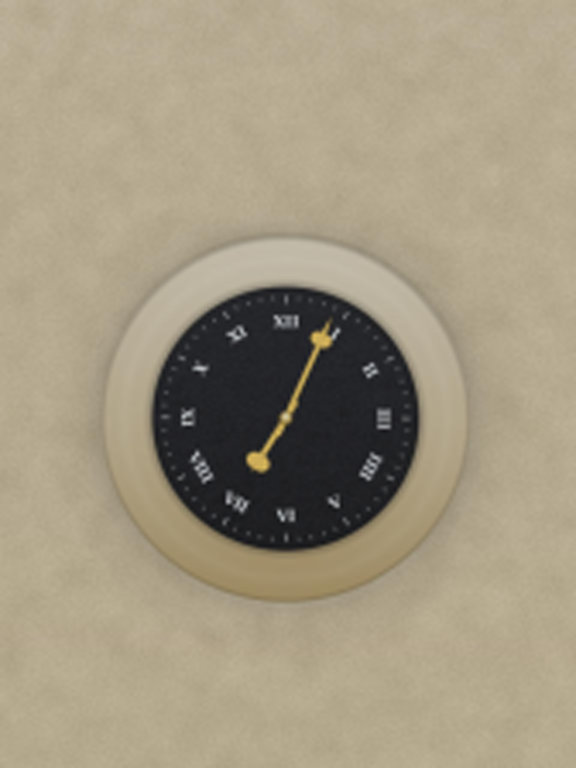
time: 7:04
